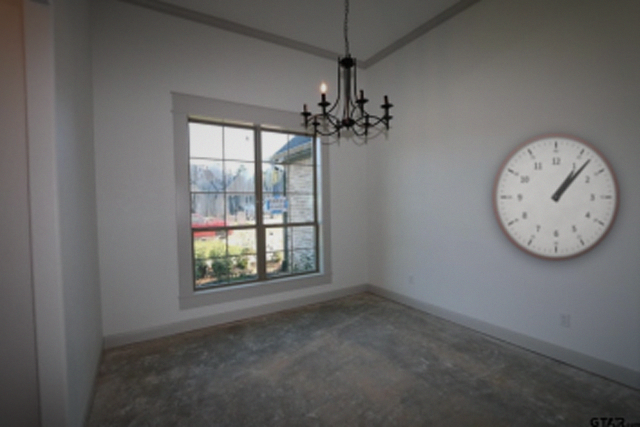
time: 1:07
